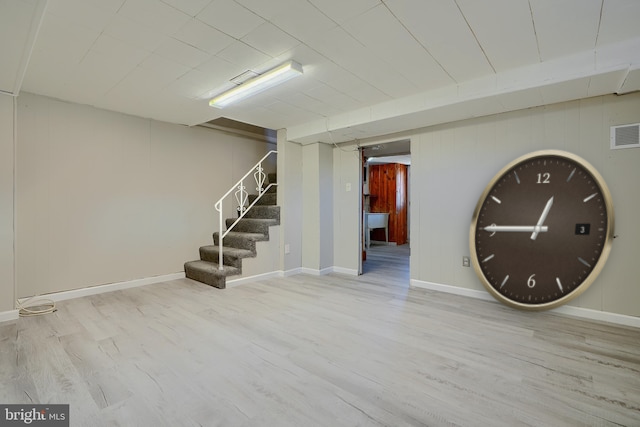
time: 12:45
